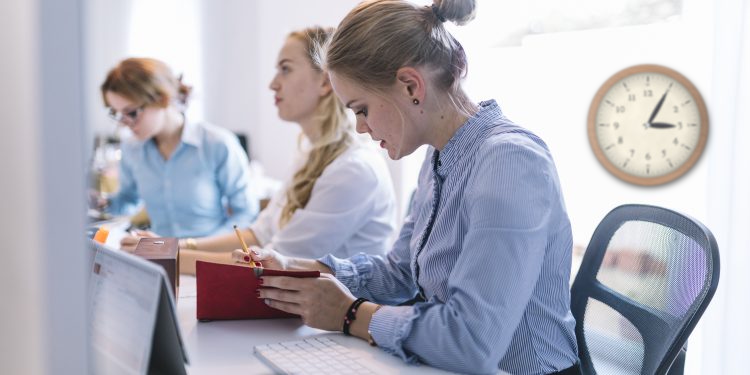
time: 3:05
